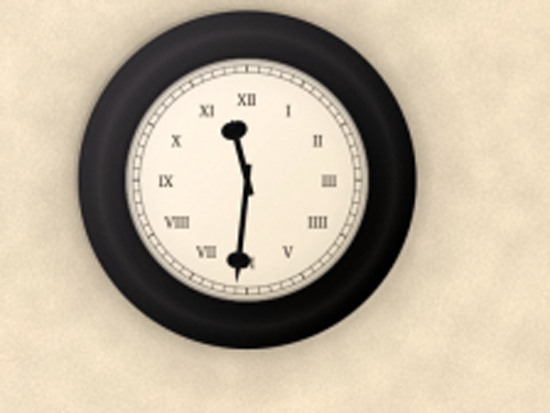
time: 11:31
